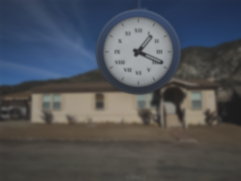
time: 1:19
